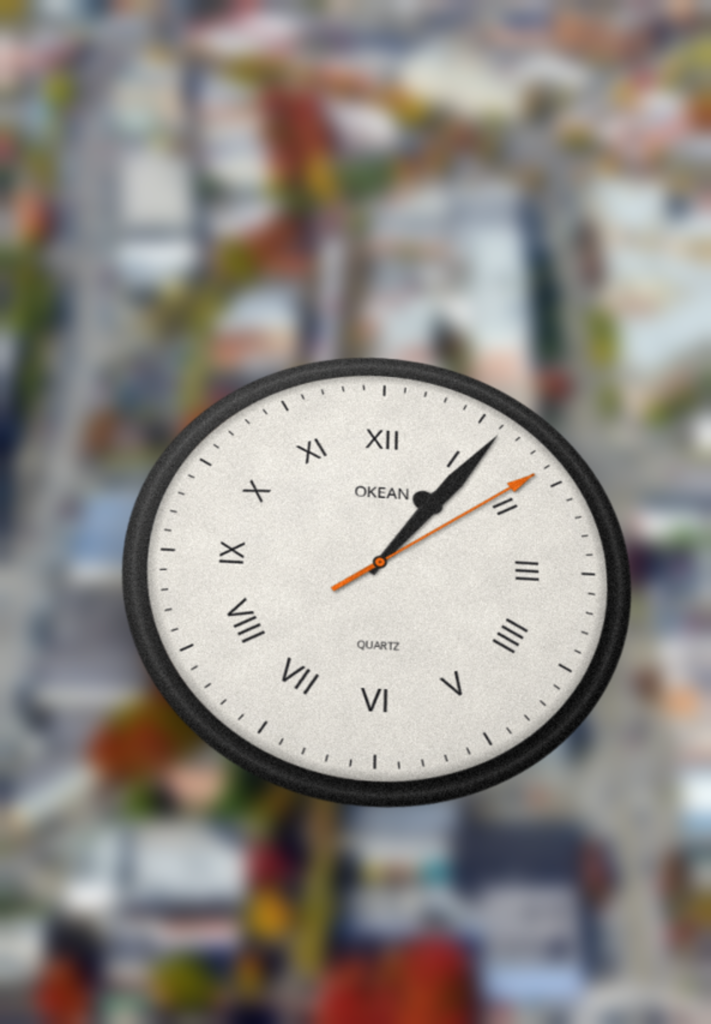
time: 1:06:09
